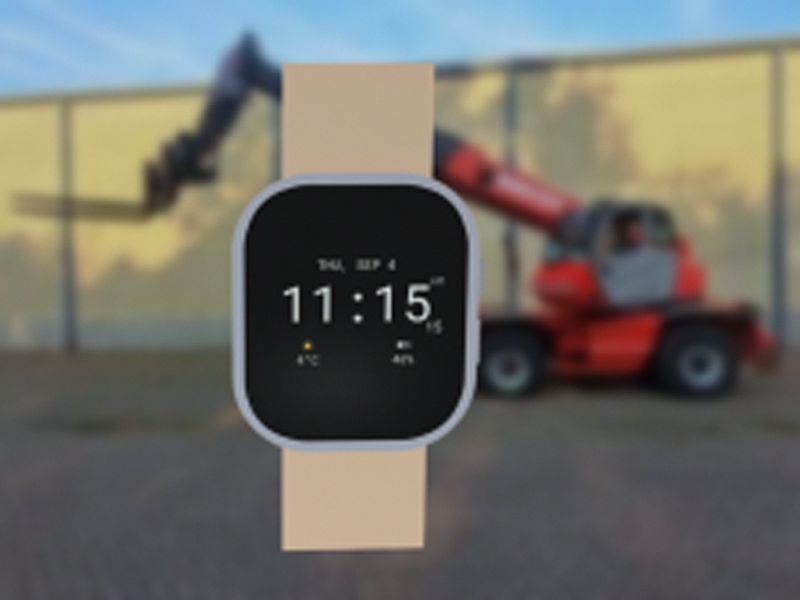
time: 11:15
